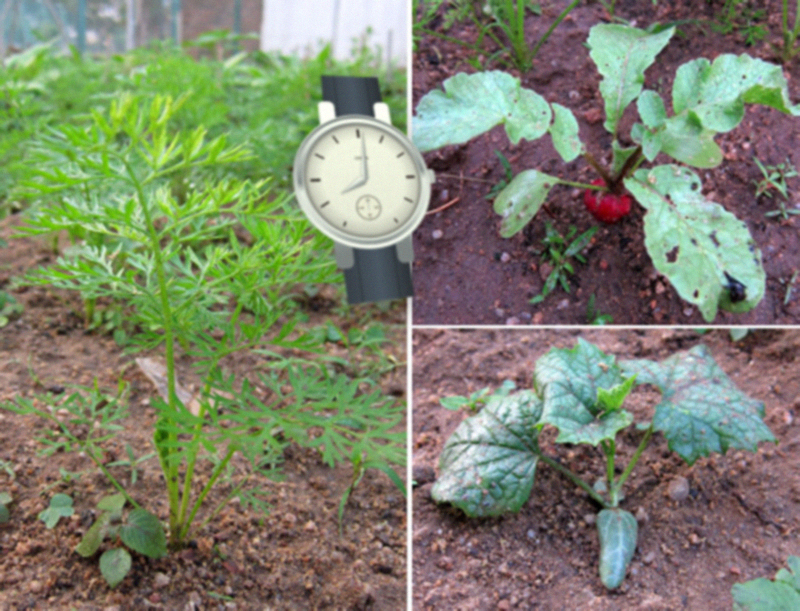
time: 8:01
